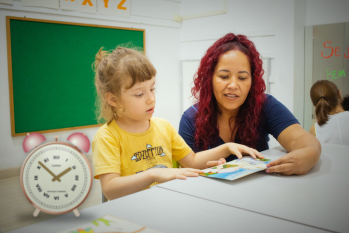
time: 1:52
